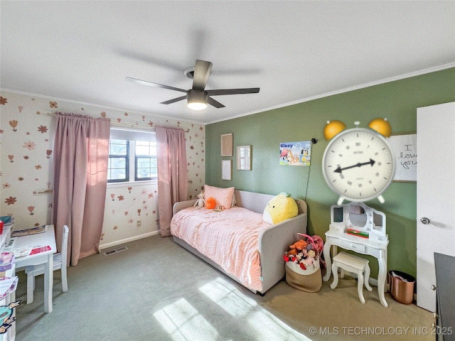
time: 2:43
